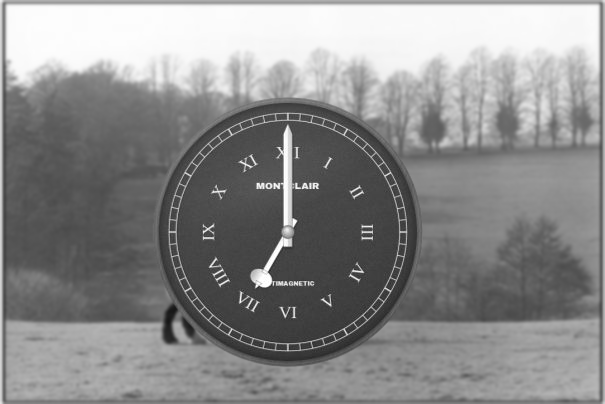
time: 7:00
